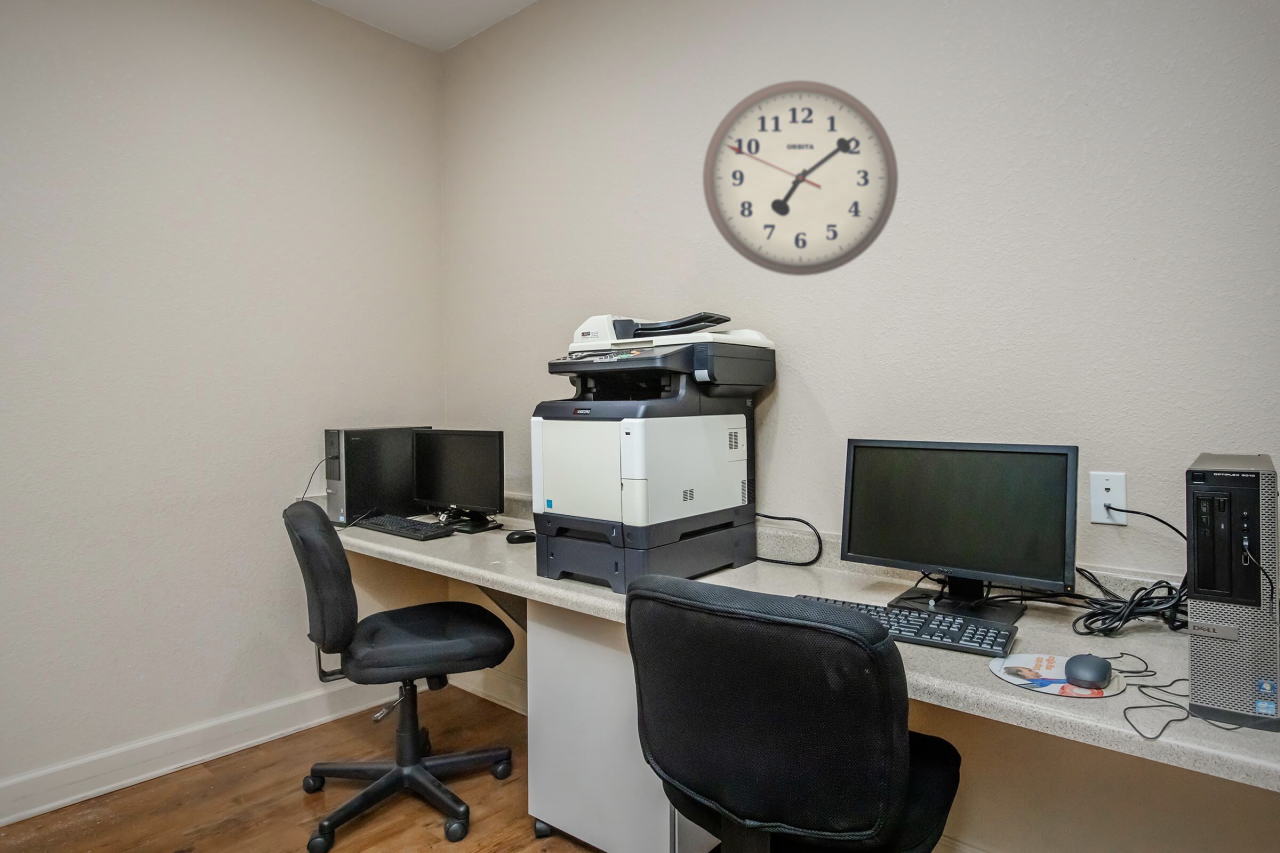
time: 7:08:49
